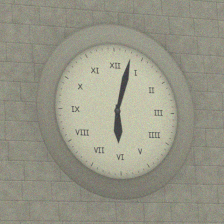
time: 6:03
